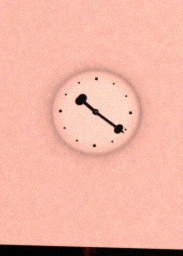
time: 10:21
